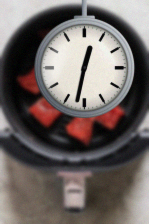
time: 12:32
